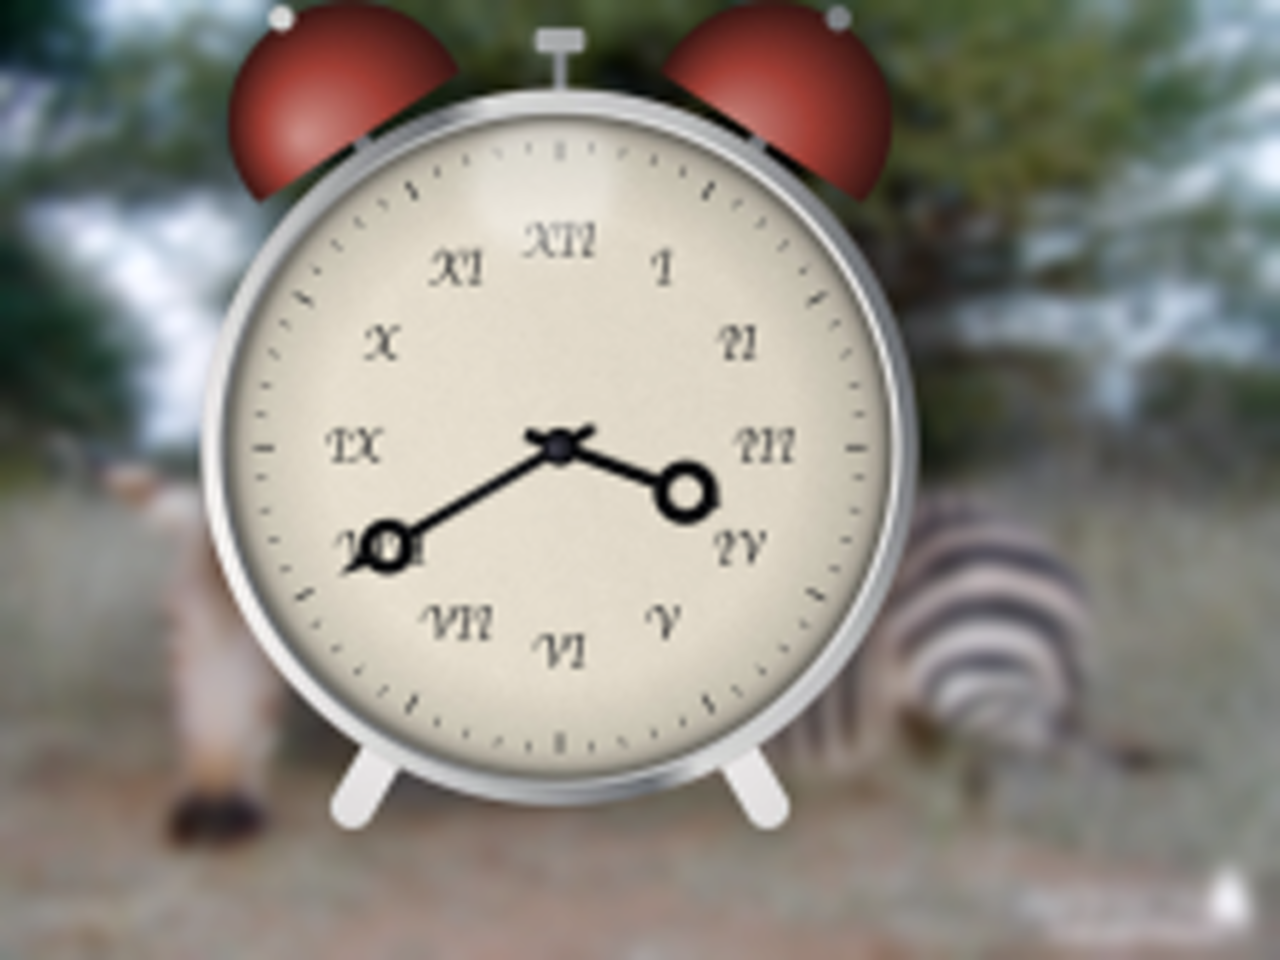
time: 3:40
